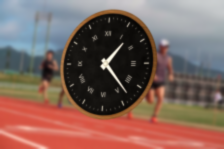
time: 1:23
